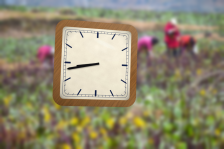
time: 8:43
